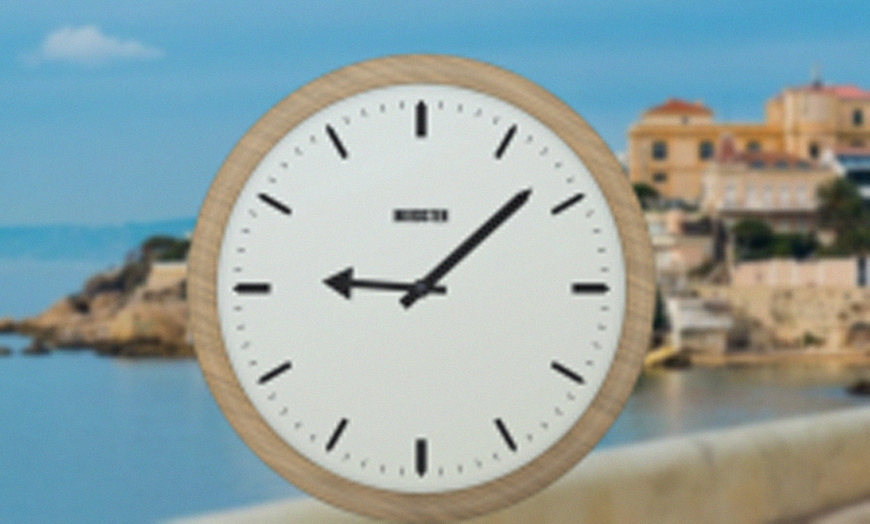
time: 9:08
